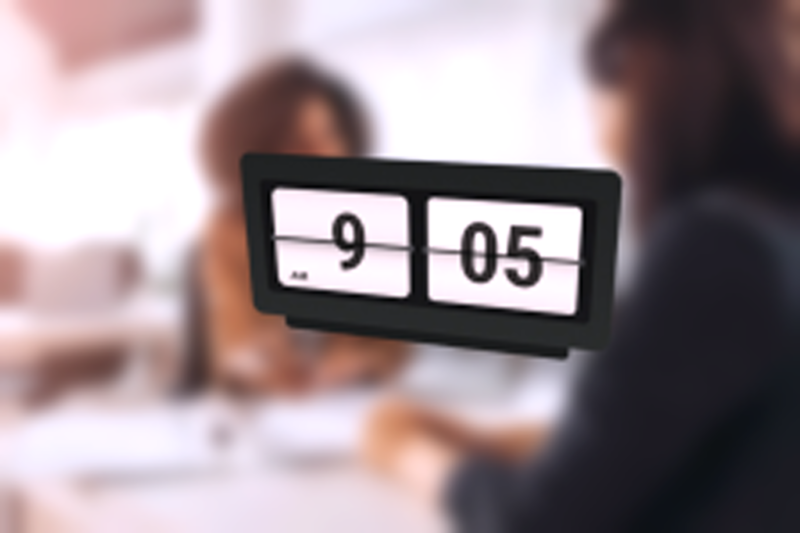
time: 9:05
